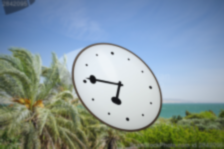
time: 6:46
